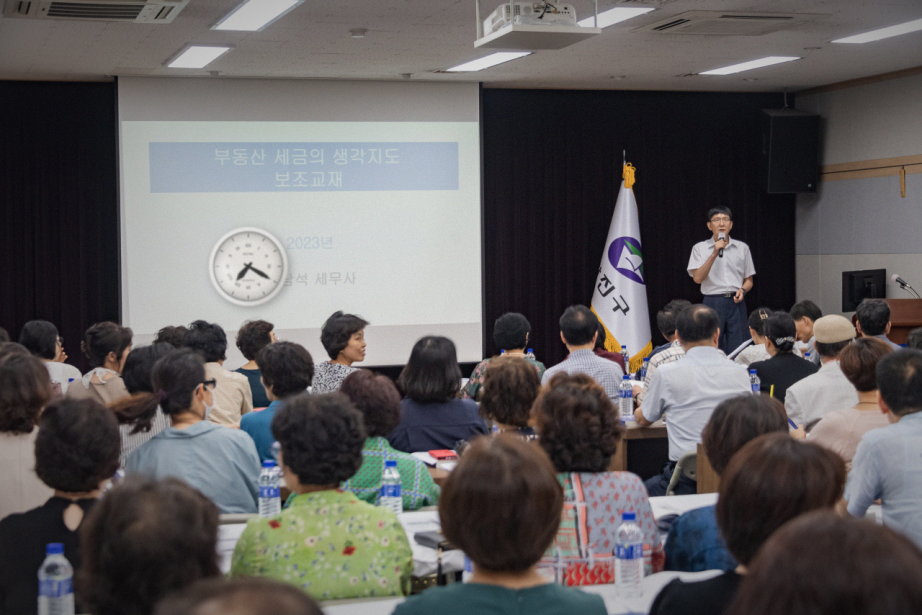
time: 7:20
